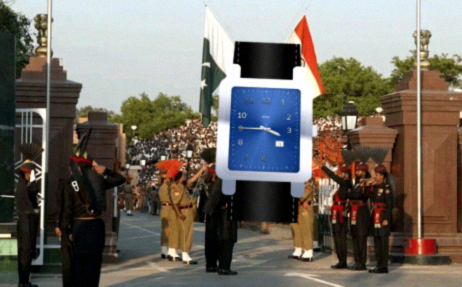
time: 3:45
